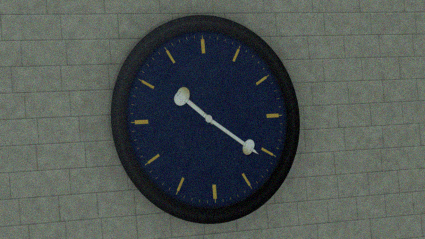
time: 10:21
